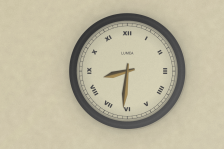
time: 8:31
